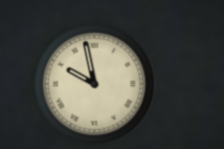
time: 9:58
